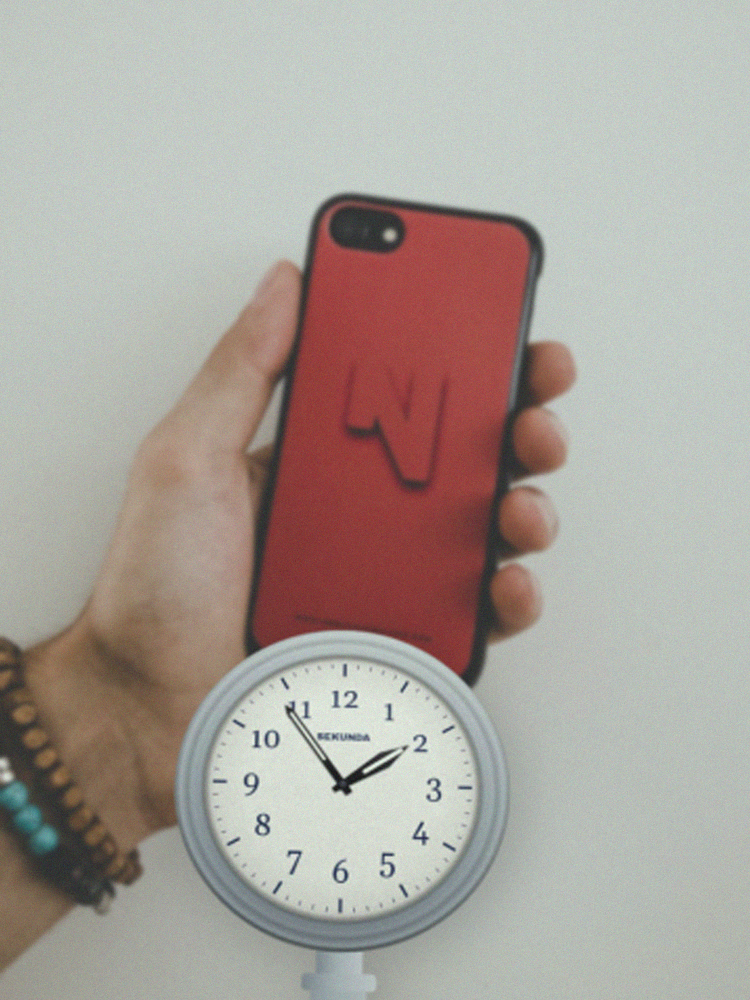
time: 1:54
